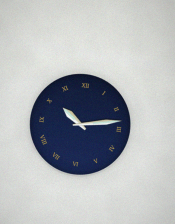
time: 10:13
